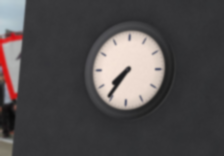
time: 7:36
